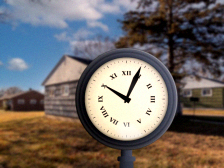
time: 10:04
